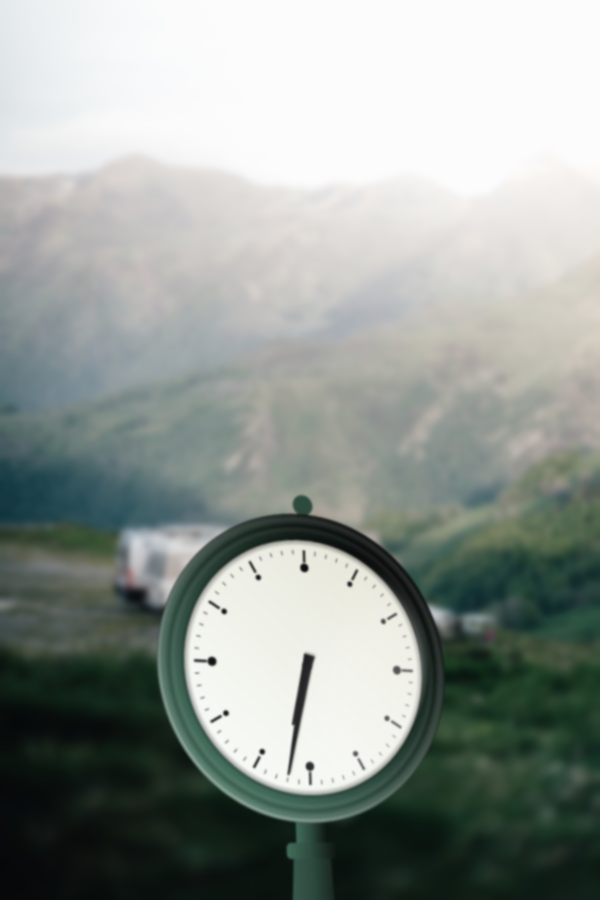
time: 6:32
